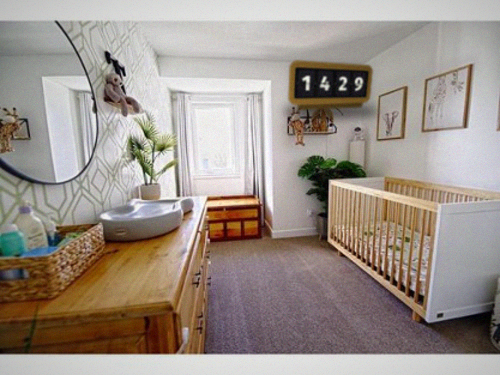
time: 14:29
